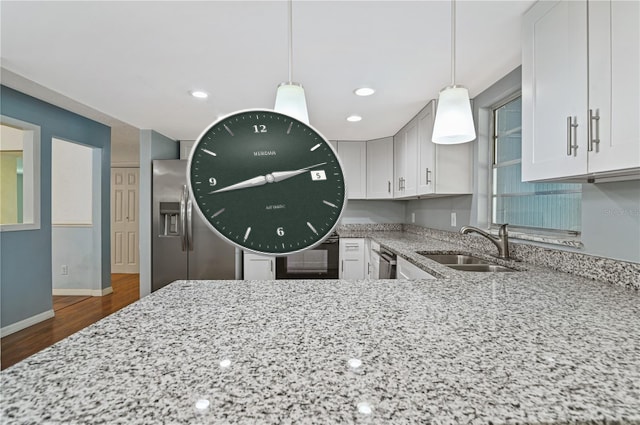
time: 2:43:13
